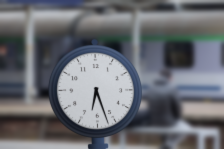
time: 6:27
